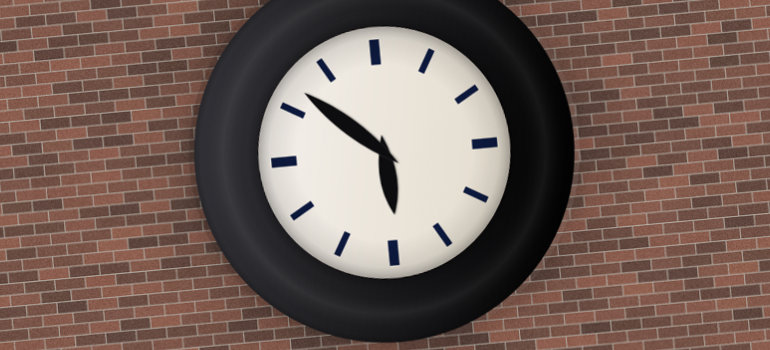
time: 5:52
